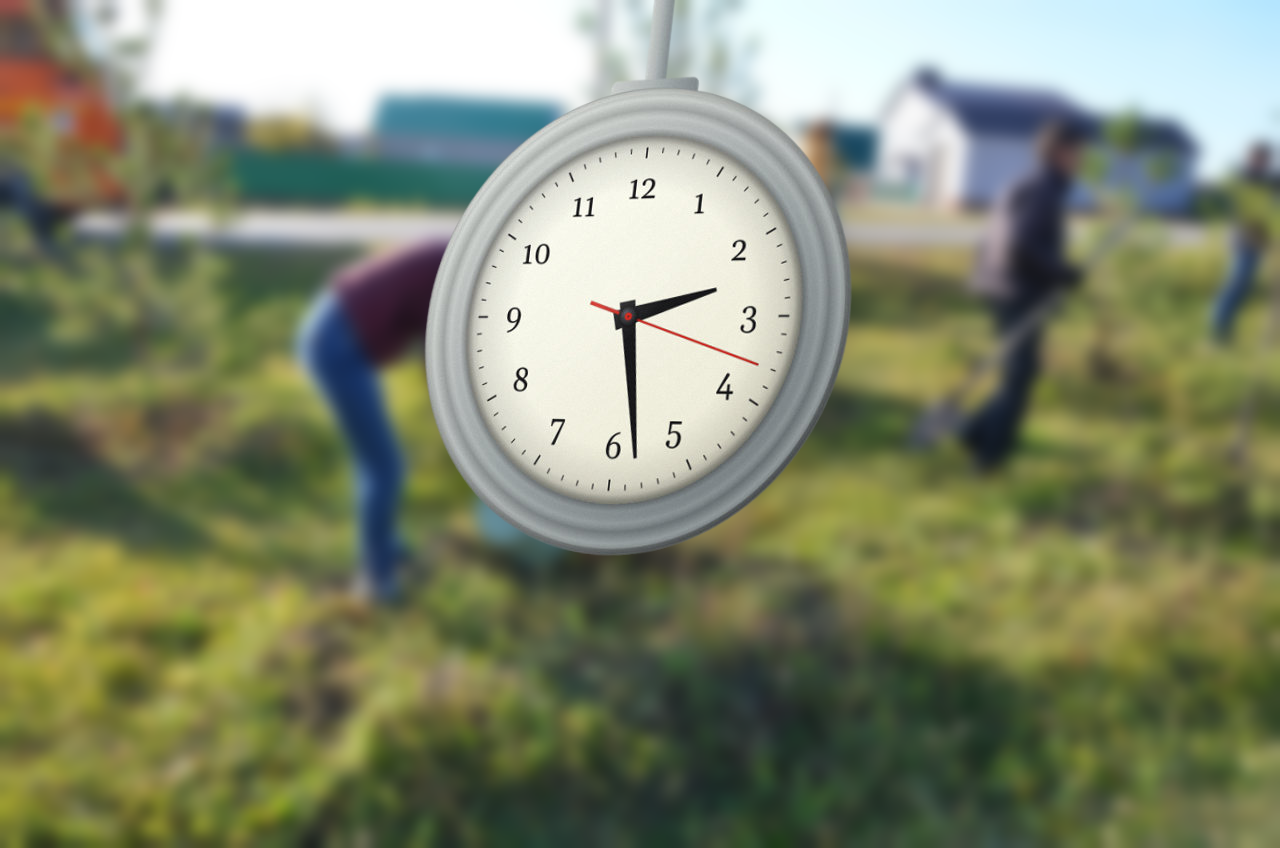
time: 2:28:18
